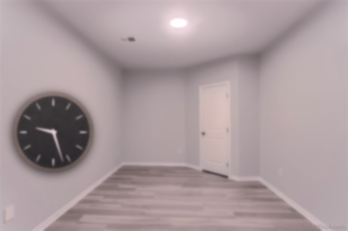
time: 9:27
